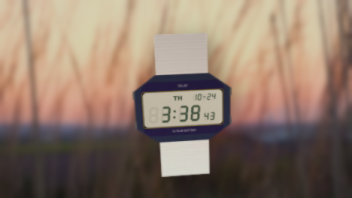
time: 3:38
